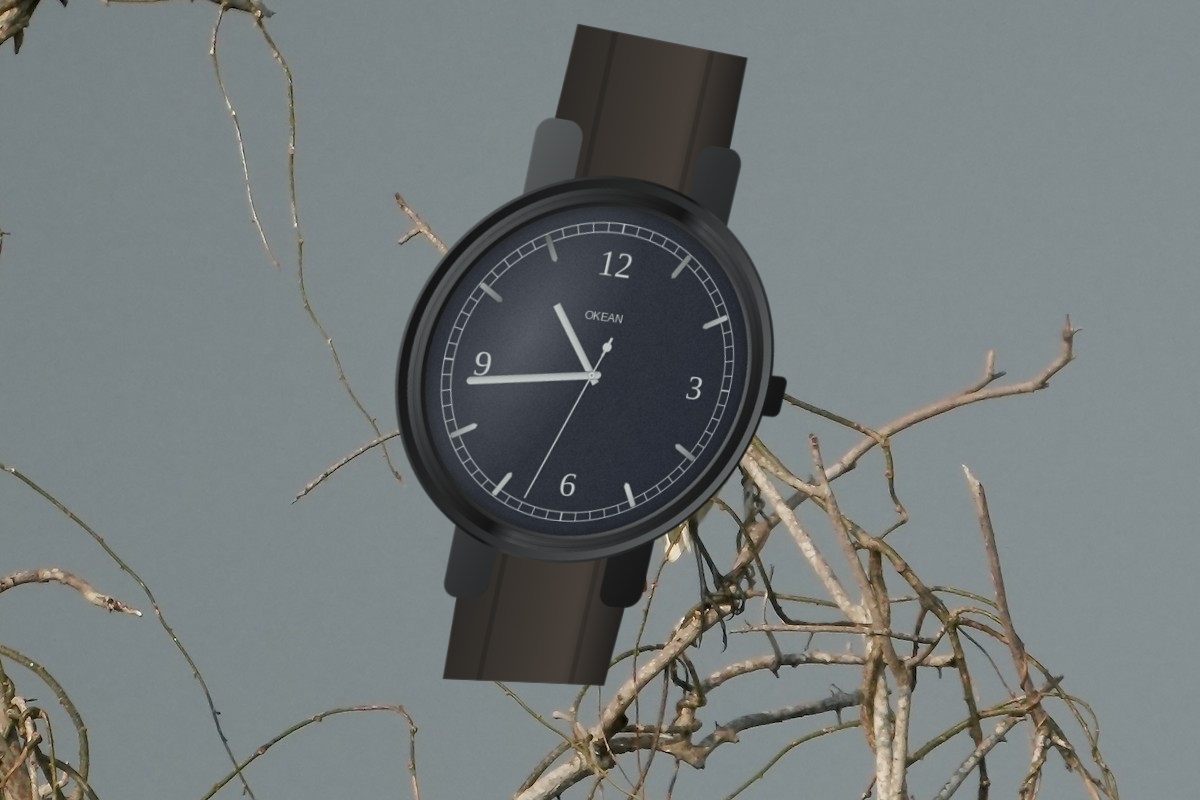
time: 10:43:33
